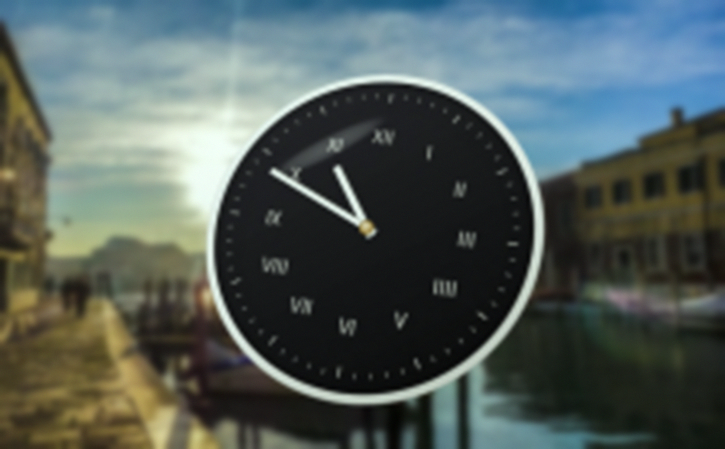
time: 10:49
